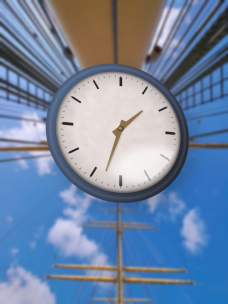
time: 1:33
